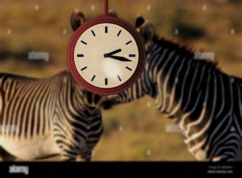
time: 2:17
